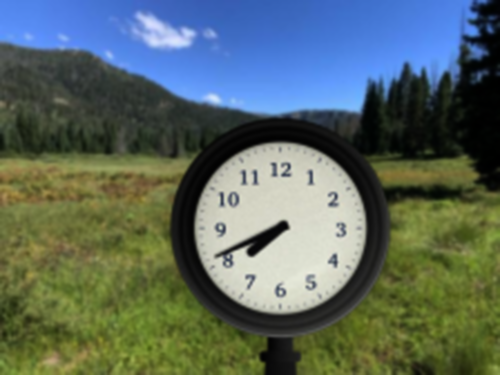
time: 7:41
